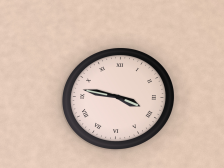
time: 3:47
